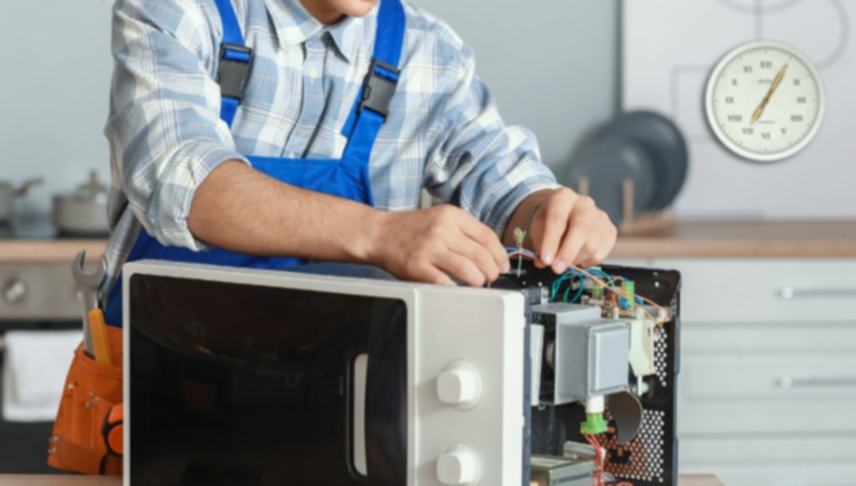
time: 7:05
